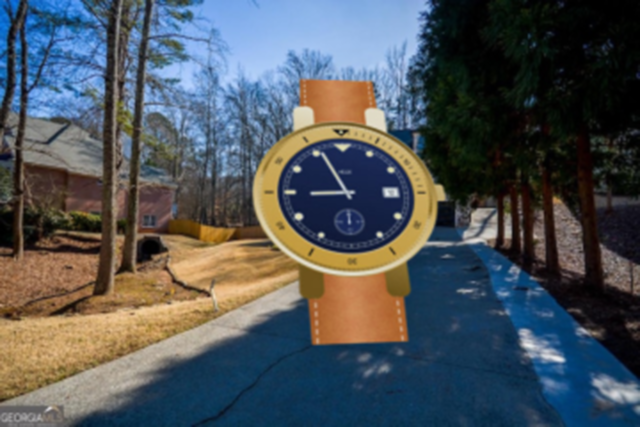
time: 8:56
